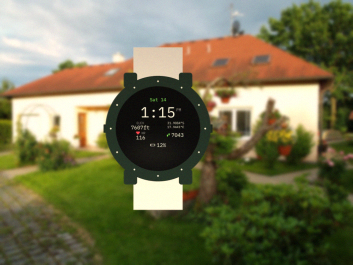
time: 1:15
